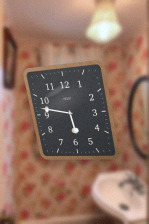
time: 5:47
